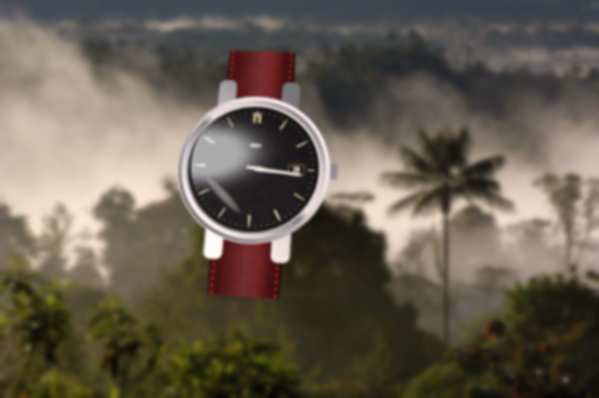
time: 3:16
